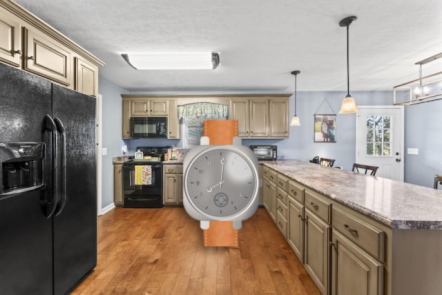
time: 8:01
